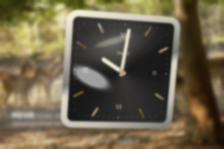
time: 10:01
